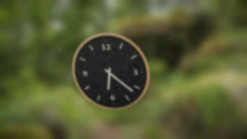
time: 6:22
